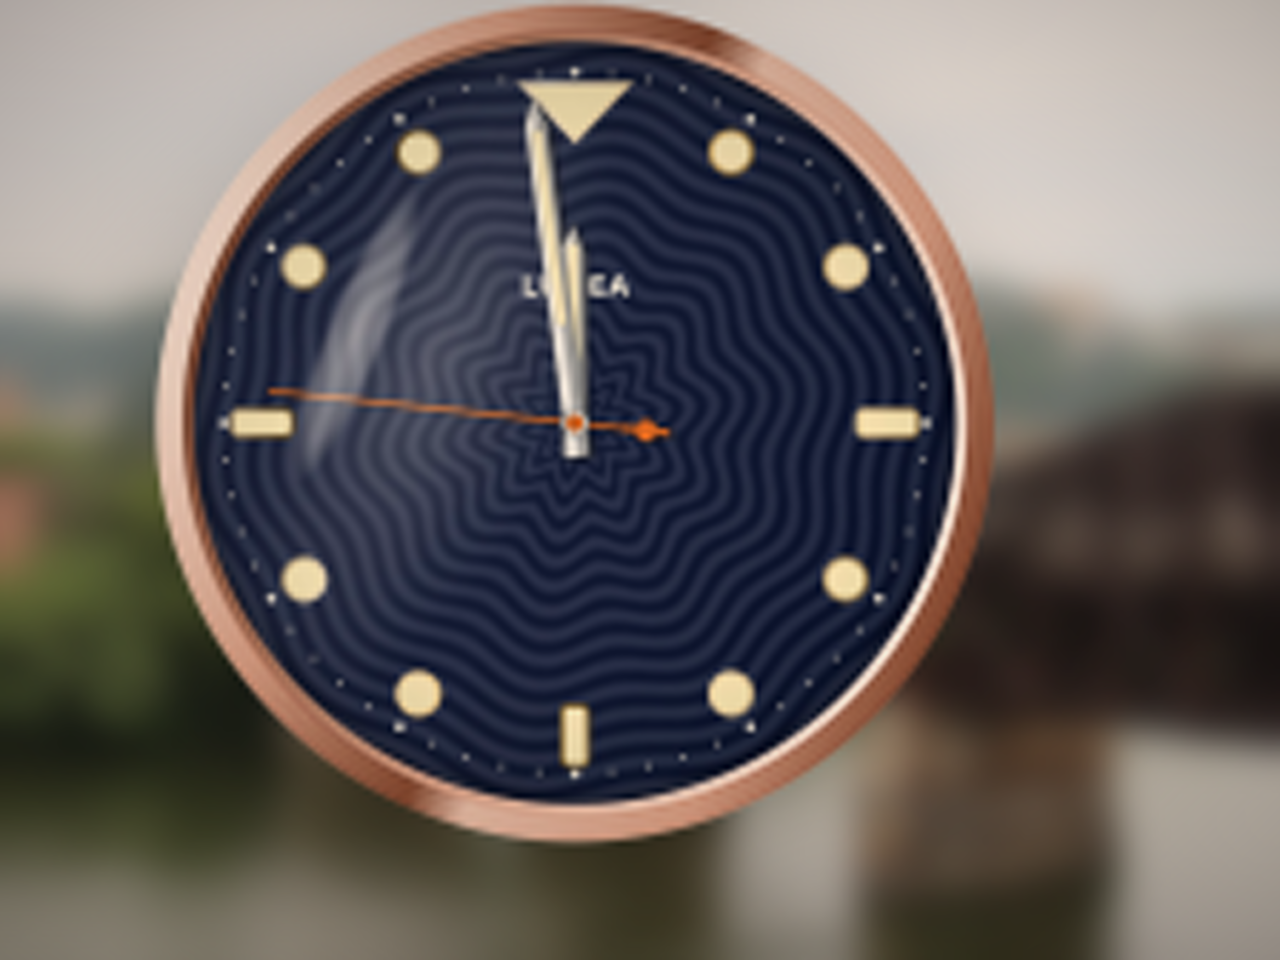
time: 11:58:46
